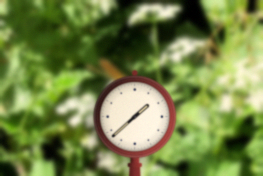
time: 1:38
